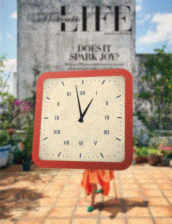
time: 12:58
